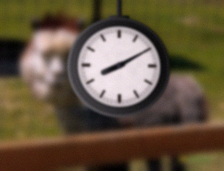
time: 8:10
